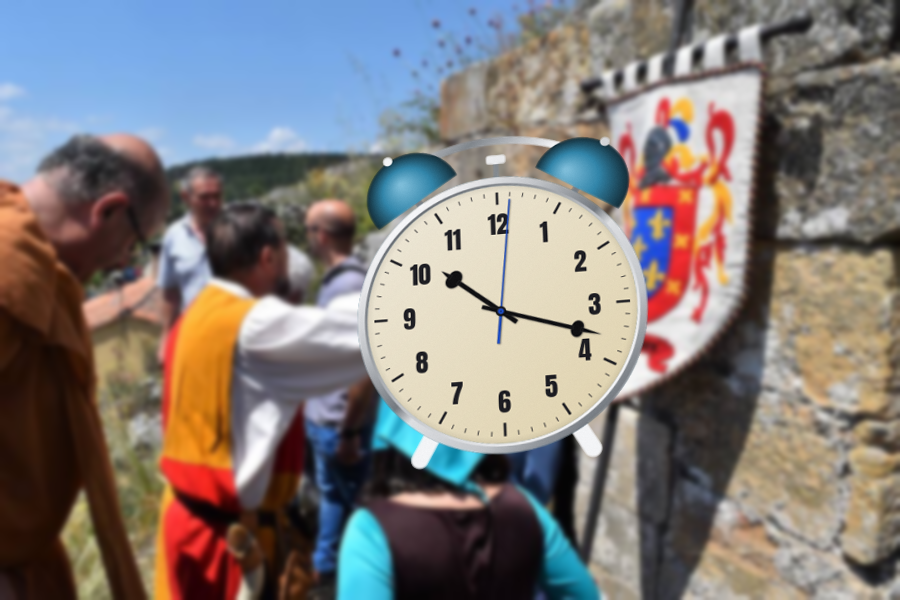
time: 10:18:01
